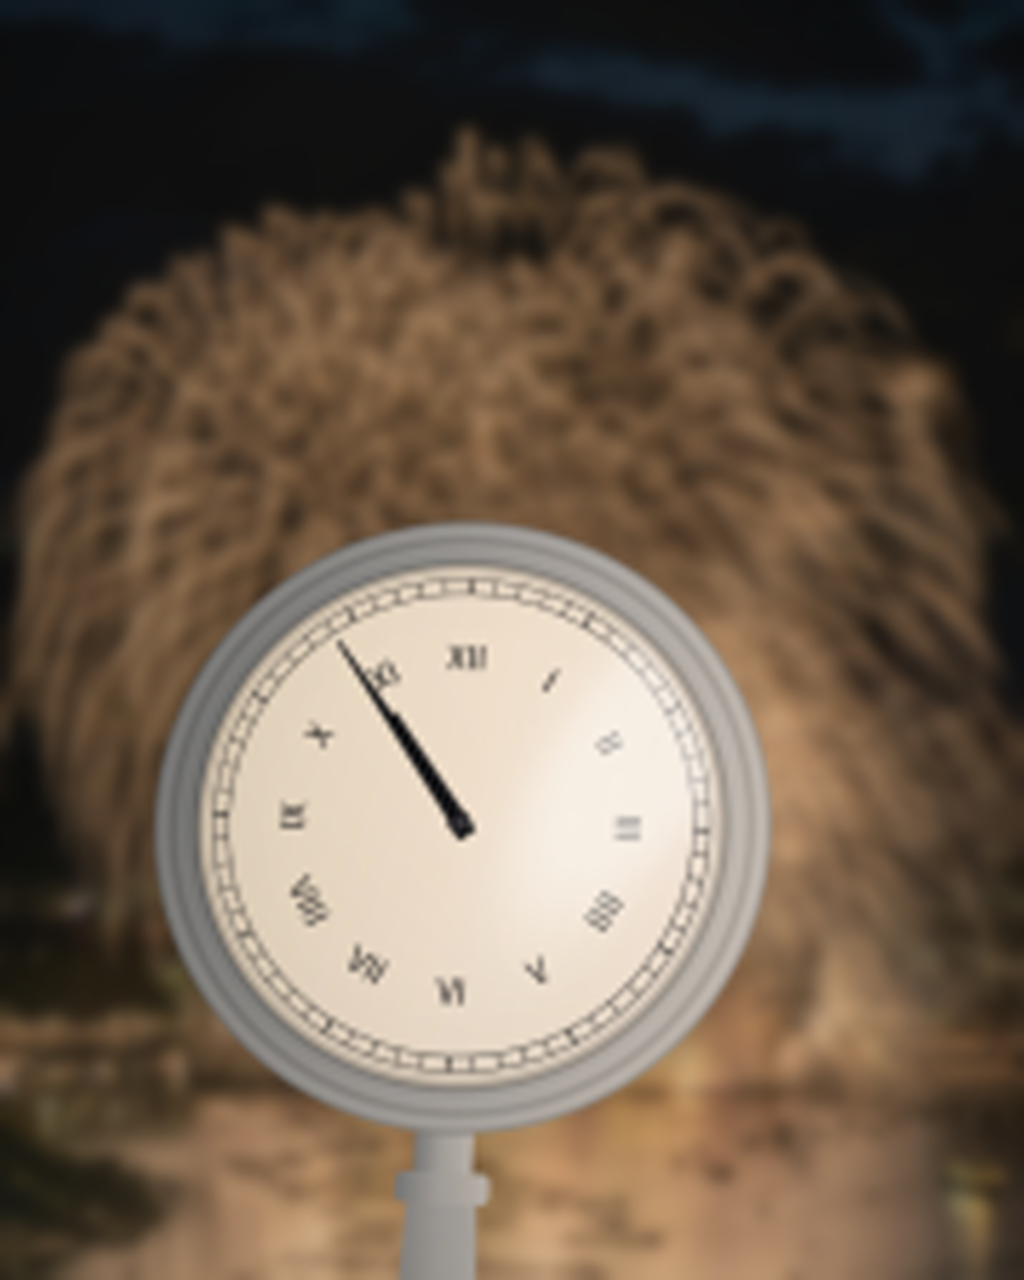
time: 10:54
